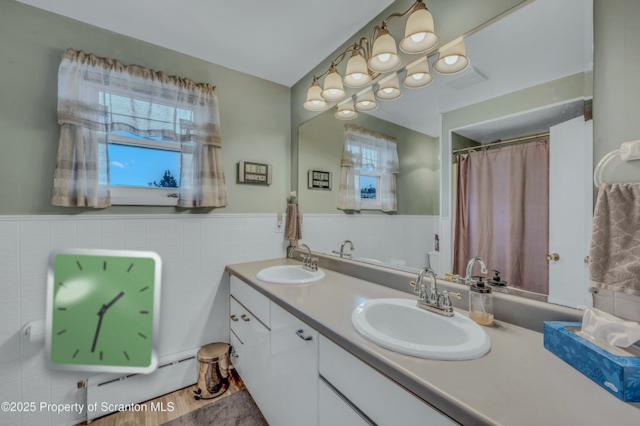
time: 1:32
